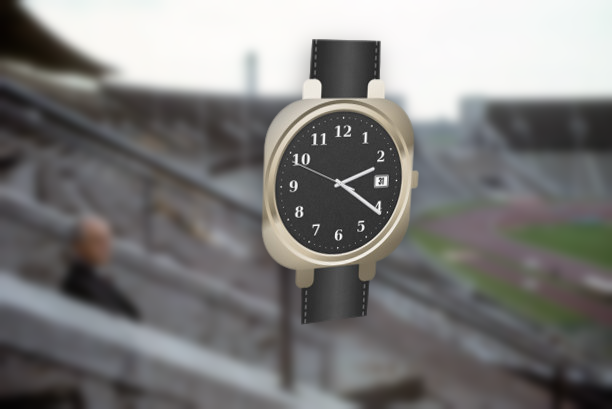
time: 2:20:49
